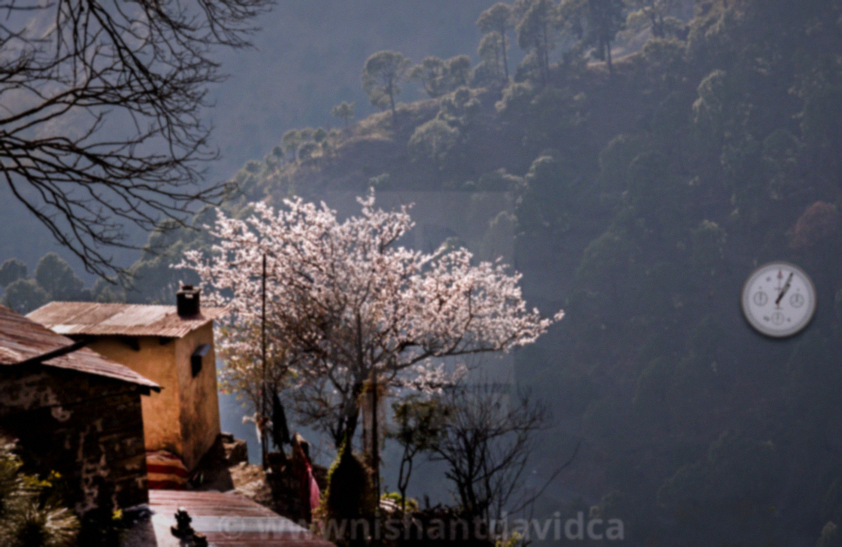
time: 1:04
